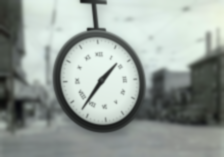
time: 1:37
